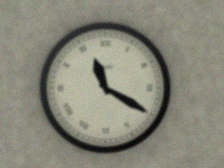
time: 11:20
